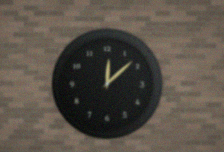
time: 12:08
